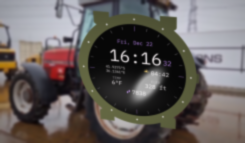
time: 16:16
